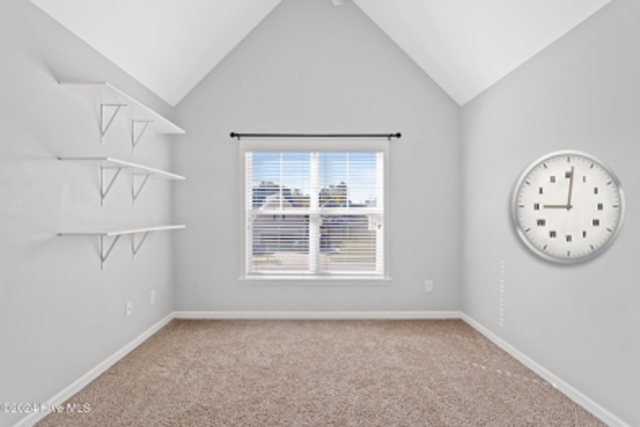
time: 9:01
